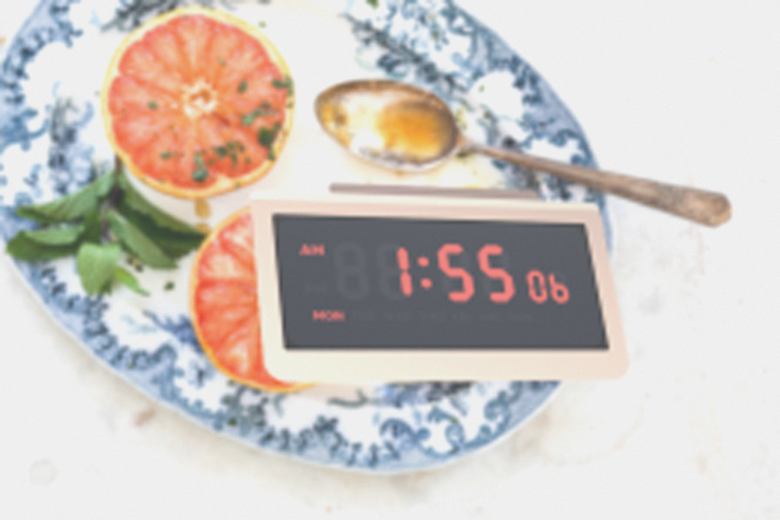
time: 1:55:06
